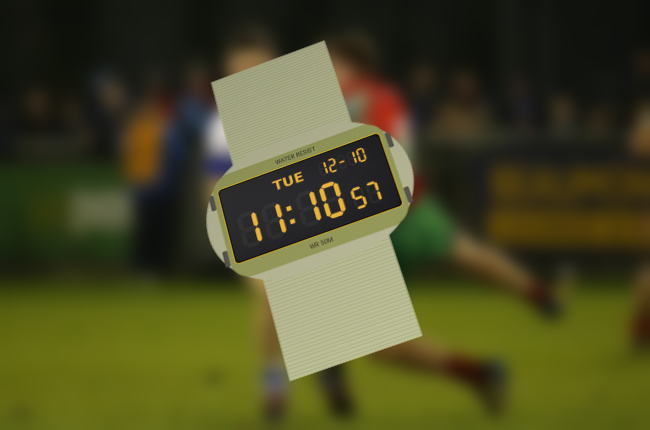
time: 11:10:57
